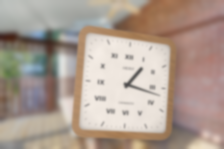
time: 1:17
